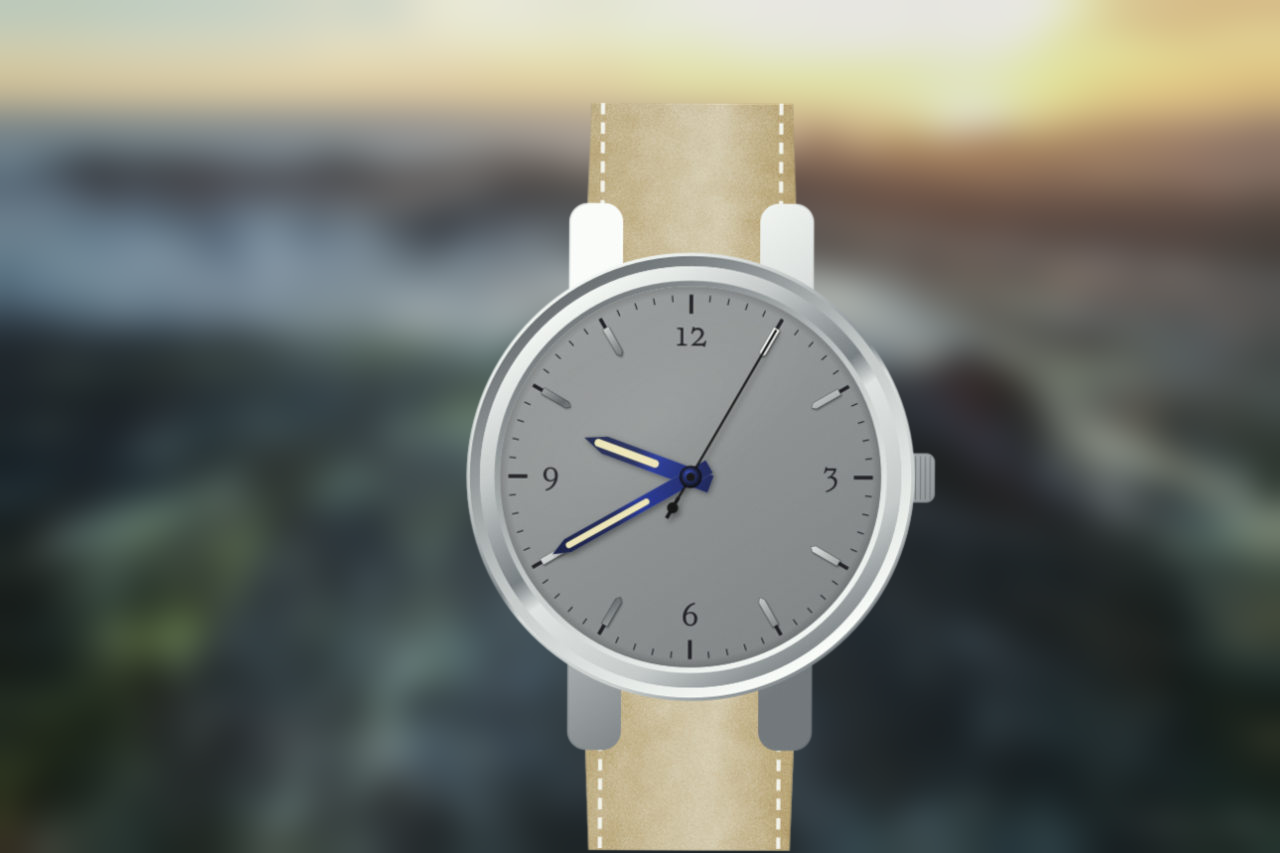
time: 9:40:05
